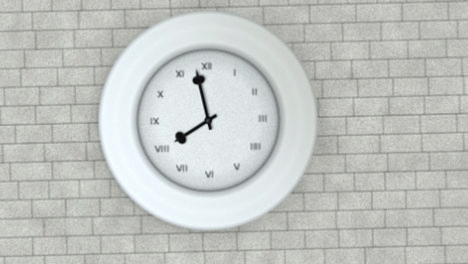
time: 7:58
